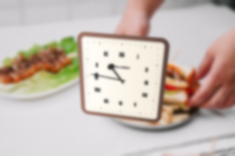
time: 10:46
